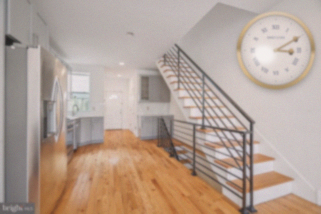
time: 3:10
